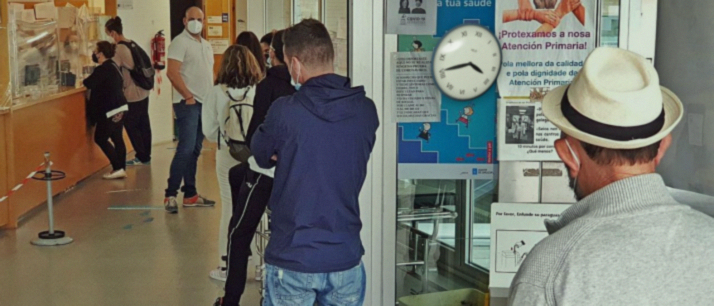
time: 3:41
